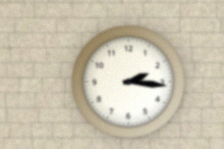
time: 2:16
